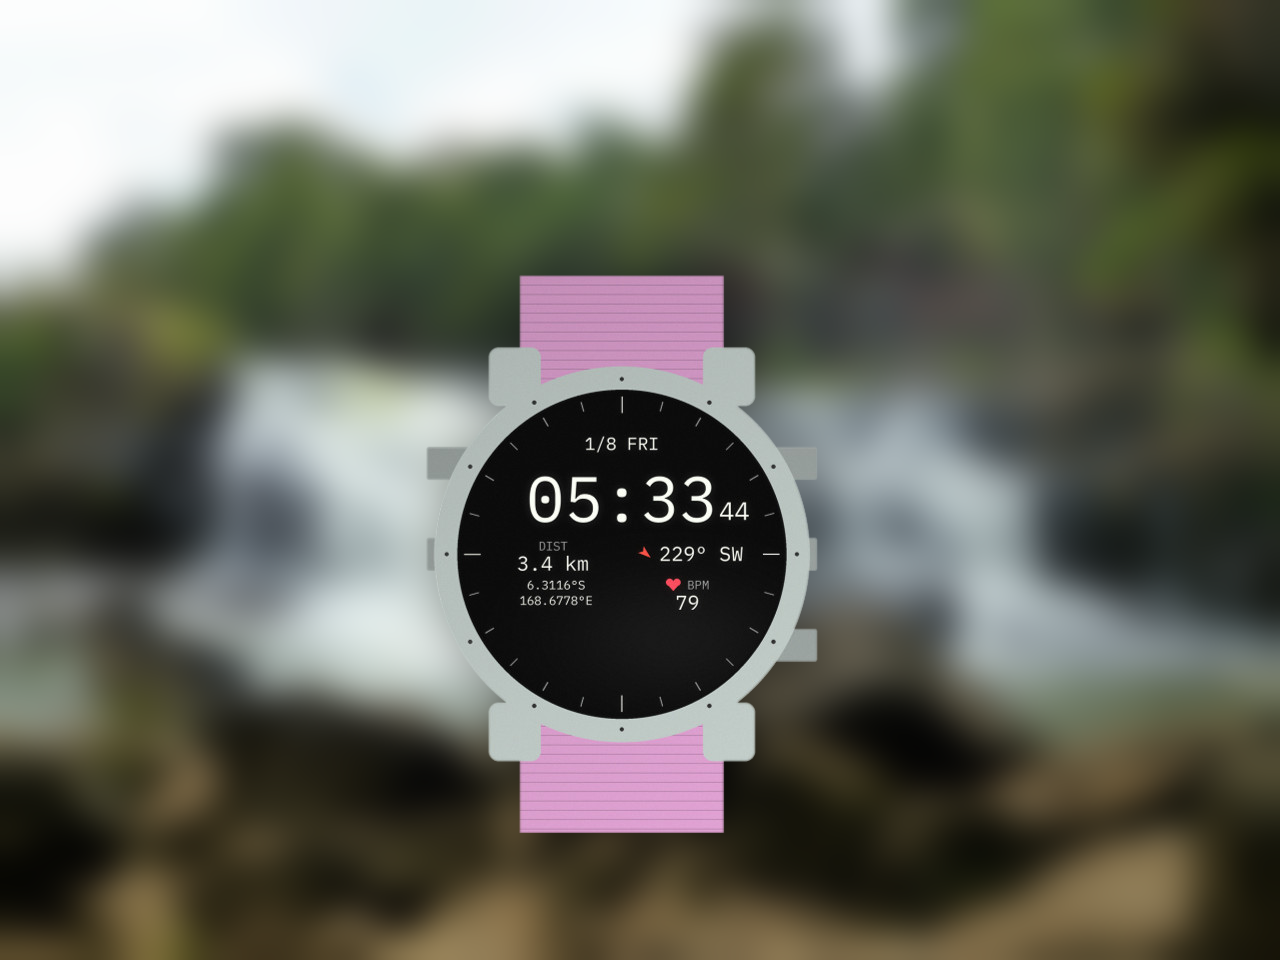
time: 5:33:44
